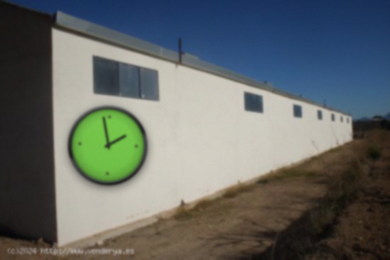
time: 1:58
